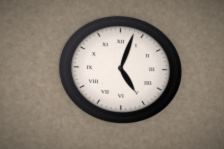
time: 5:03
